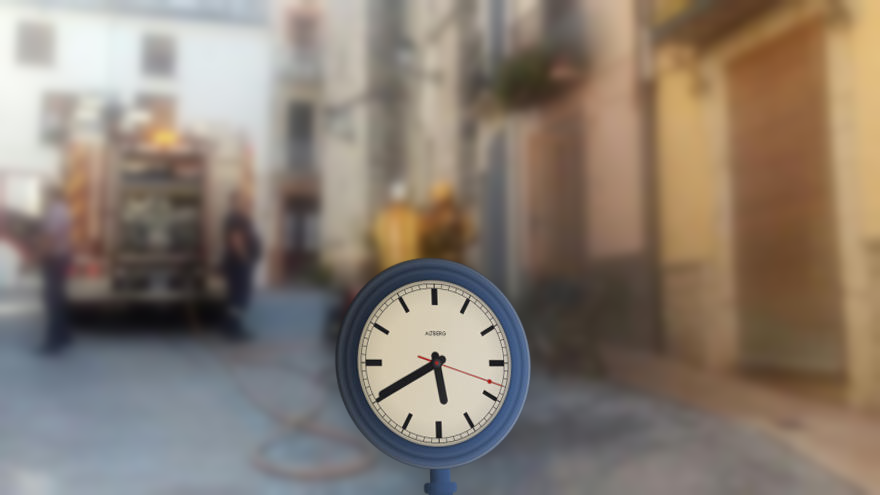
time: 5:40:18
